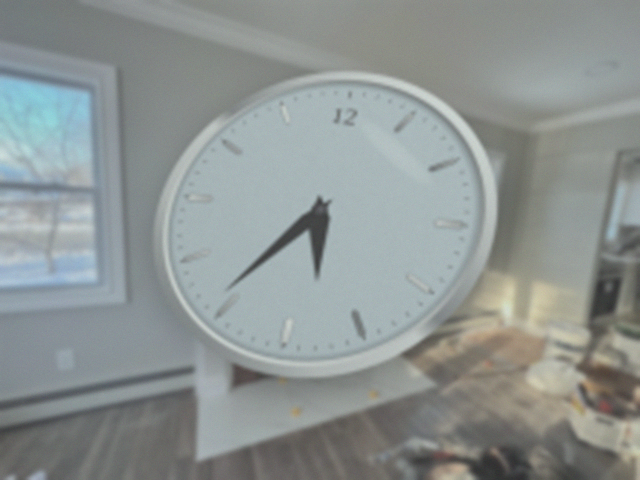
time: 5:36
